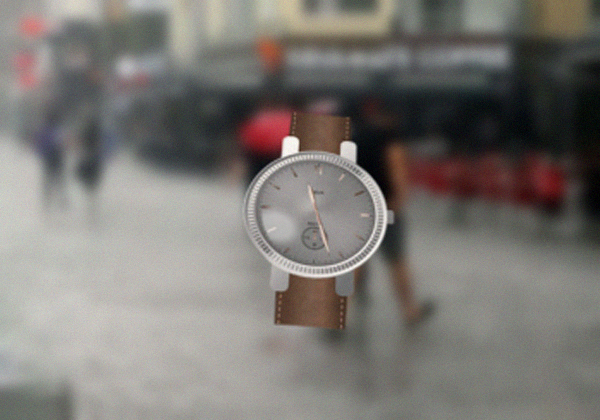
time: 11:27
